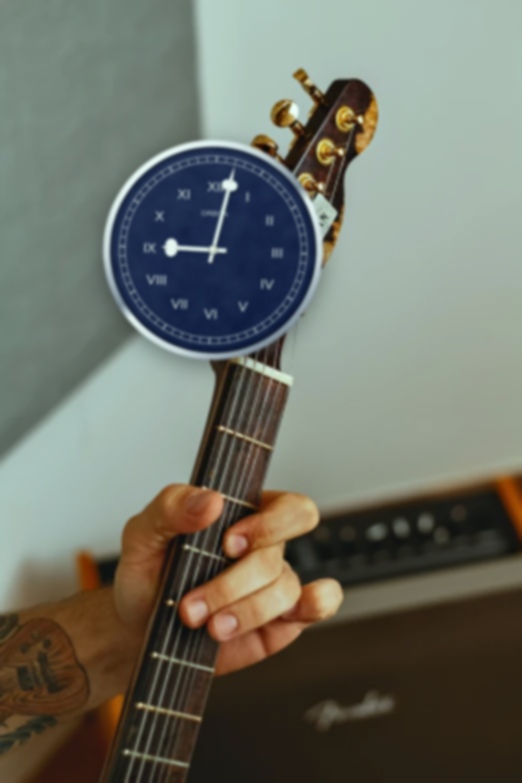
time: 9:02
